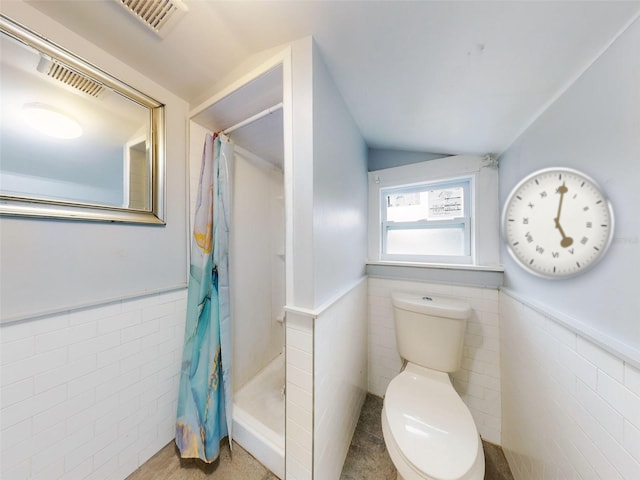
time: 5:01
